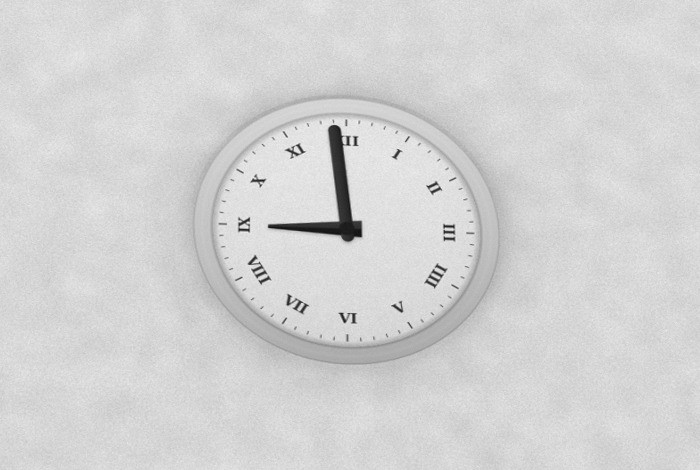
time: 8:59
